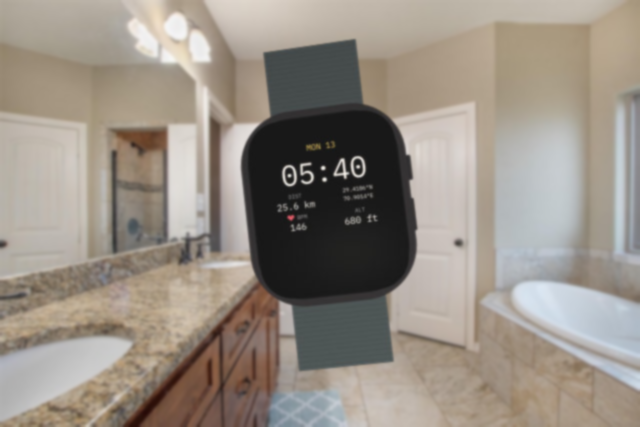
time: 5:40
